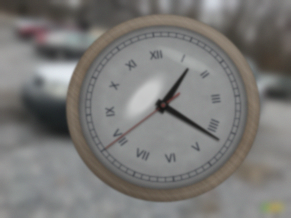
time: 1:21:40
